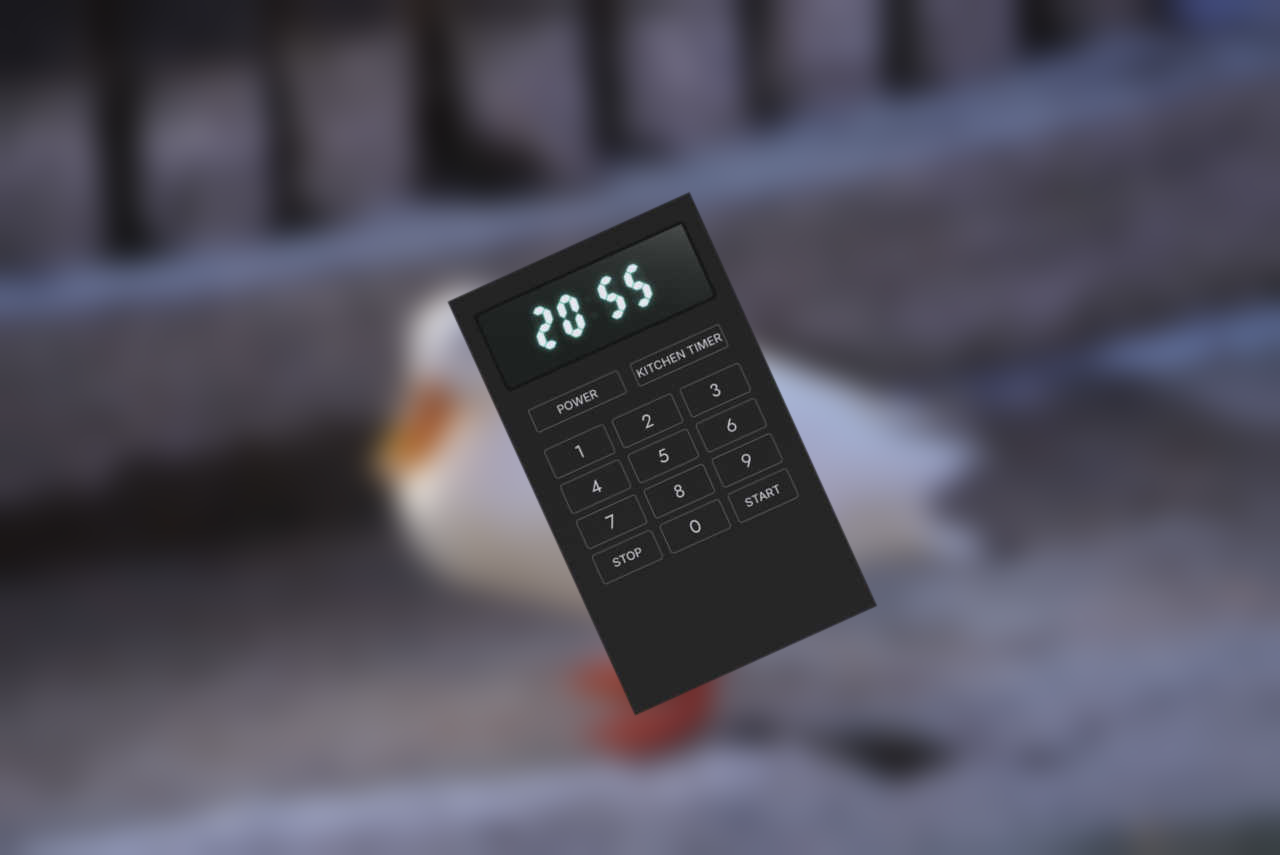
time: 20:55
